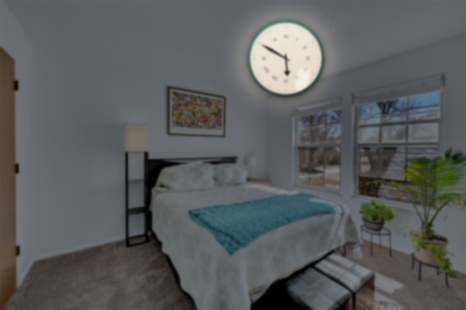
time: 5:50
